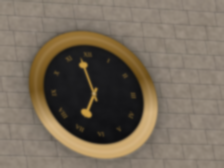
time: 6:58
